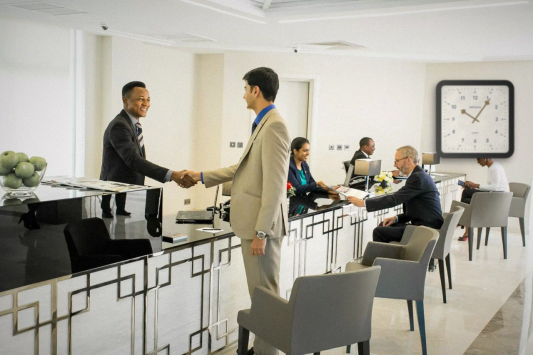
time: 10:06
